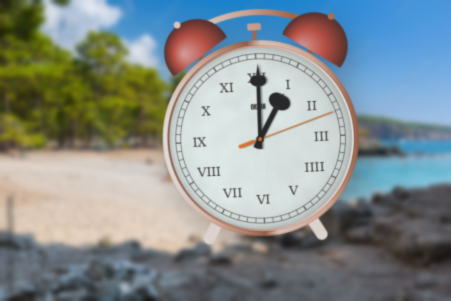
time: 1:00:12
